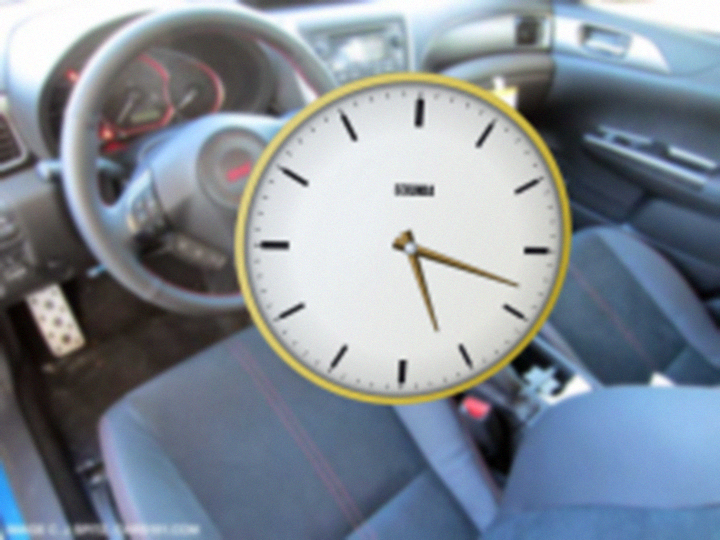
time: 5:18
